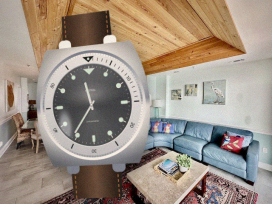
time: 11:36
